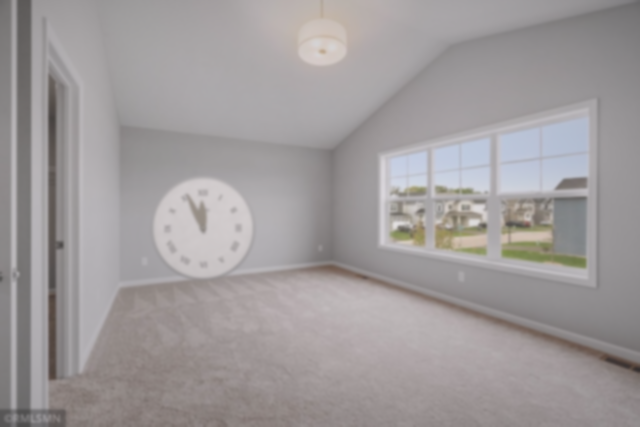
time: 11:56
